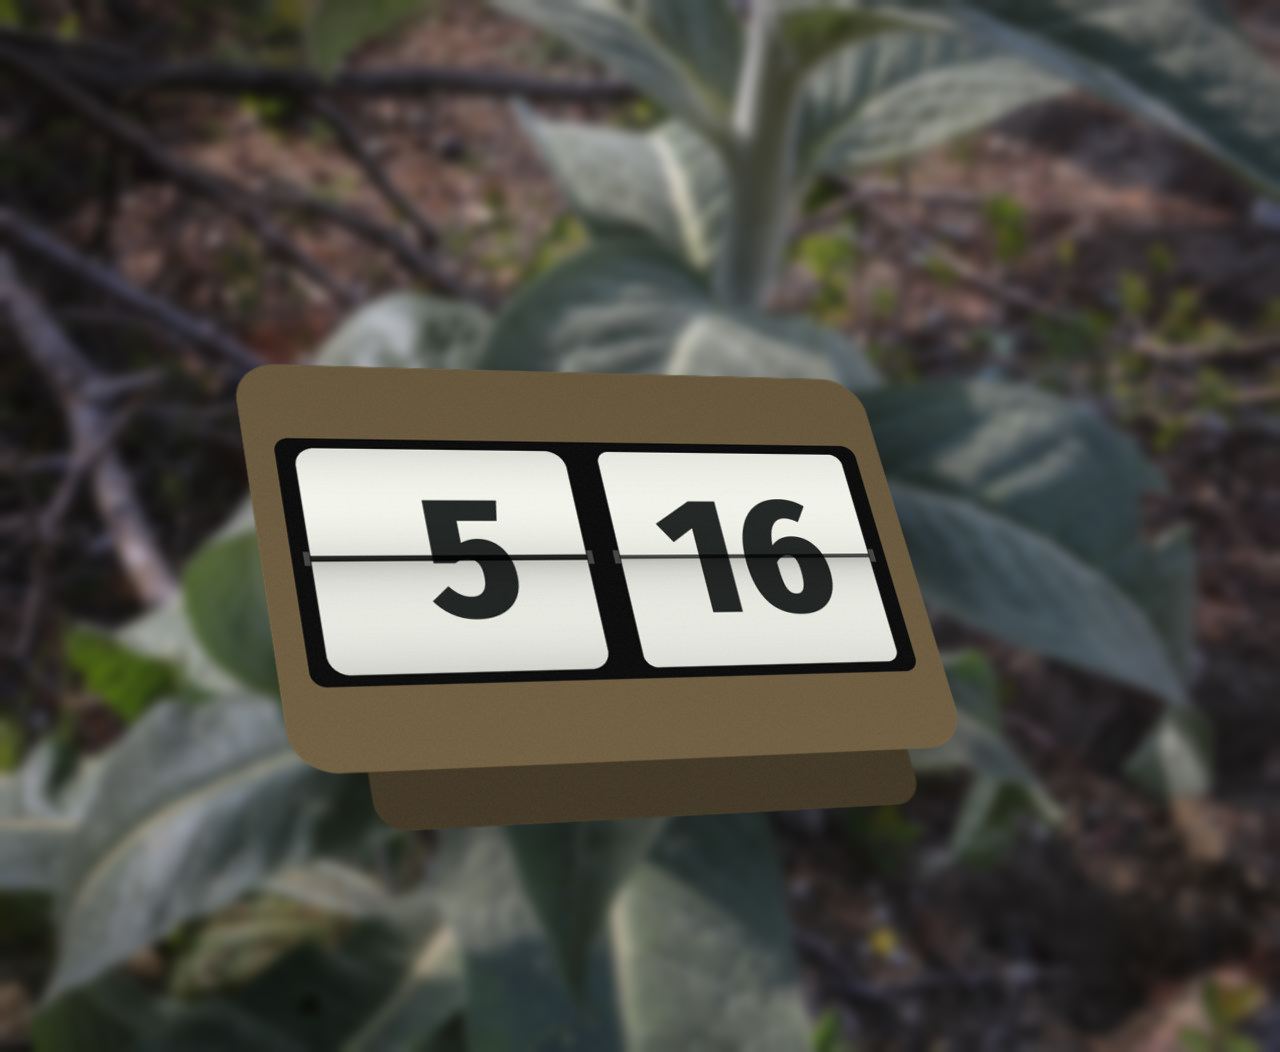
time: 5:16
